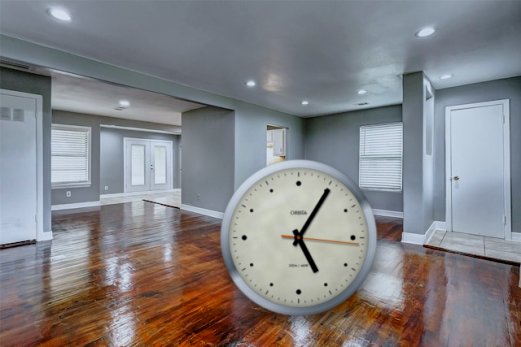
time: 5:05:16
